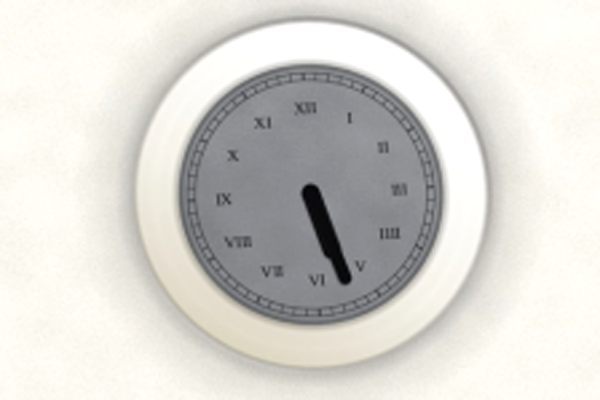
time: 5:27
